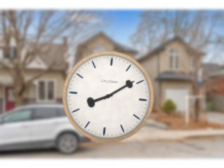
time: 8:09
